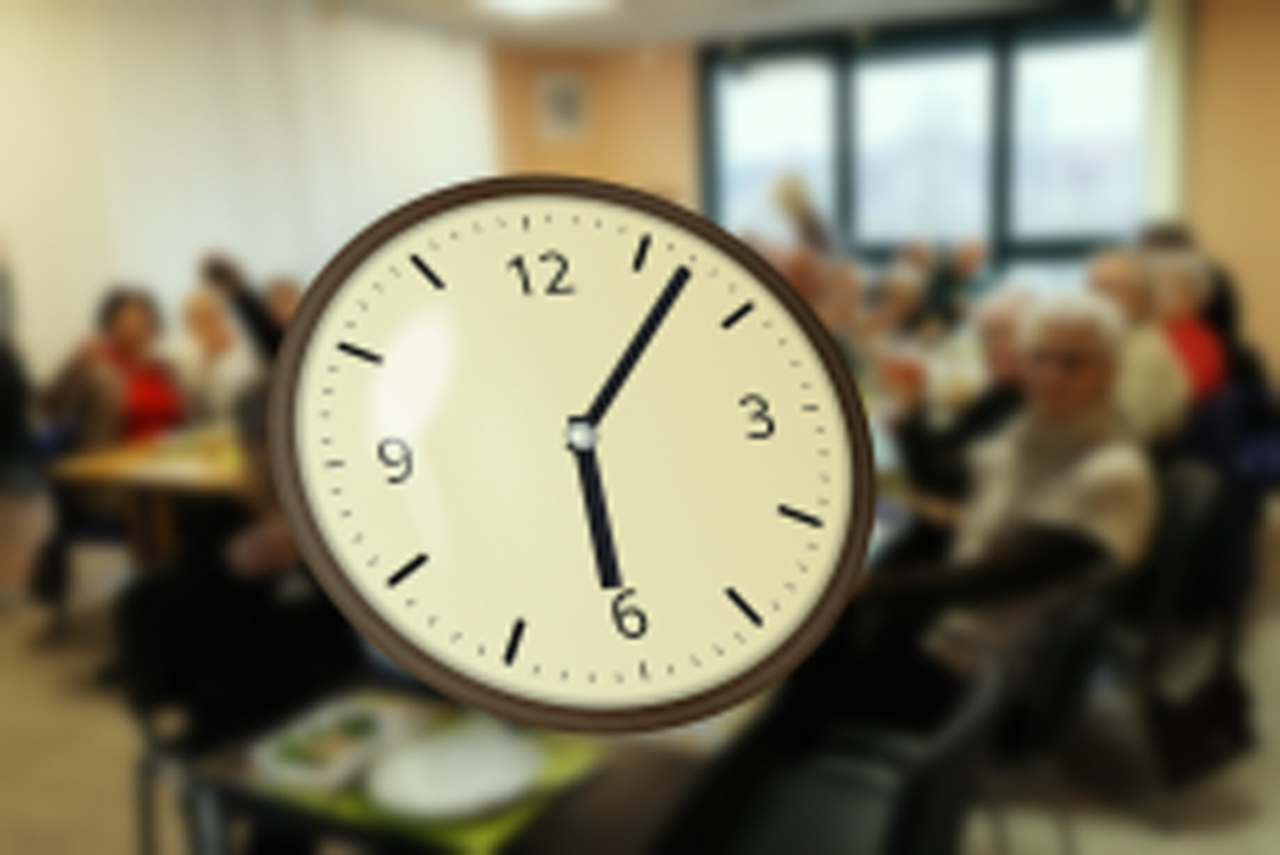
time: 6:07
